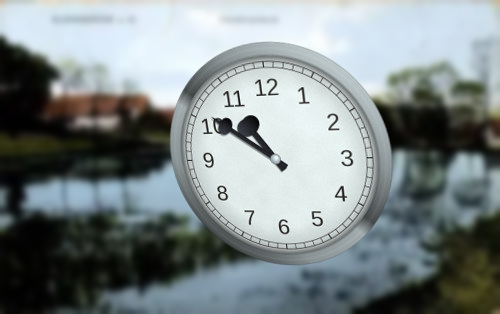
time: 10:51
